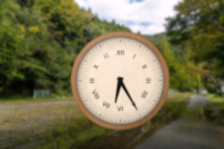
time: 6:25
